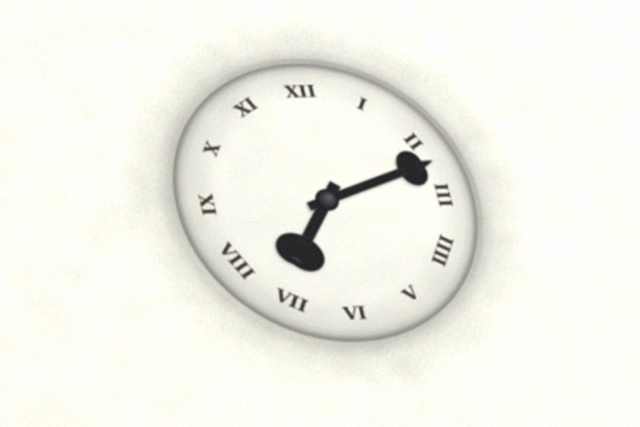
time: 7:12
